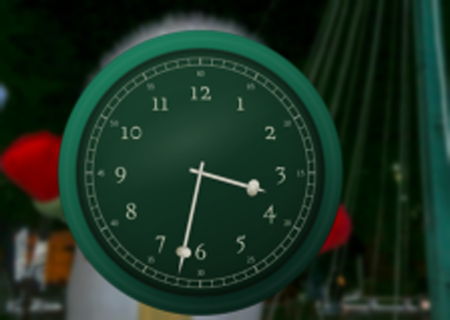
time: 3:32
